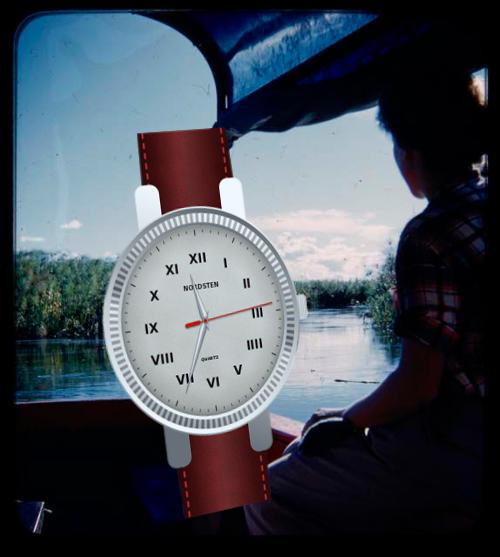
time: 11:34:14
